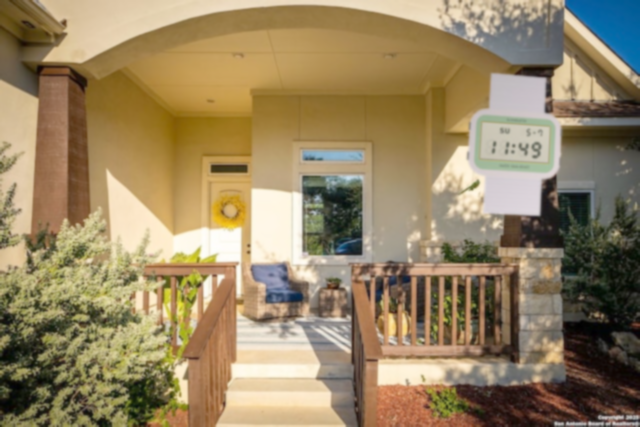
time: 11:49
